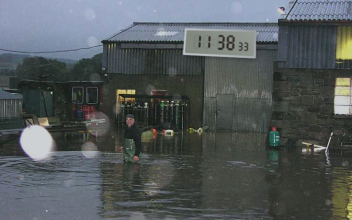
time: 11:38:33
